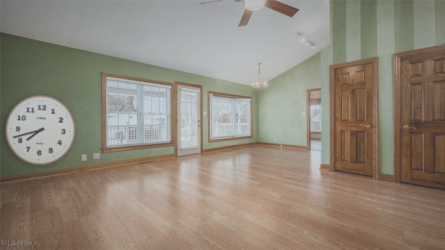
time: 7:42
